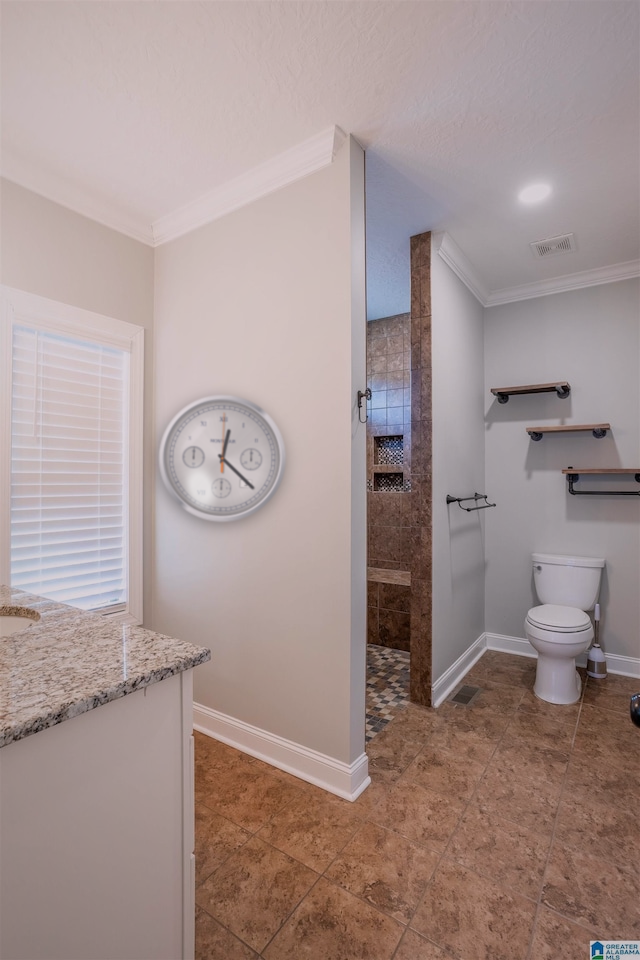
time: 12:22
